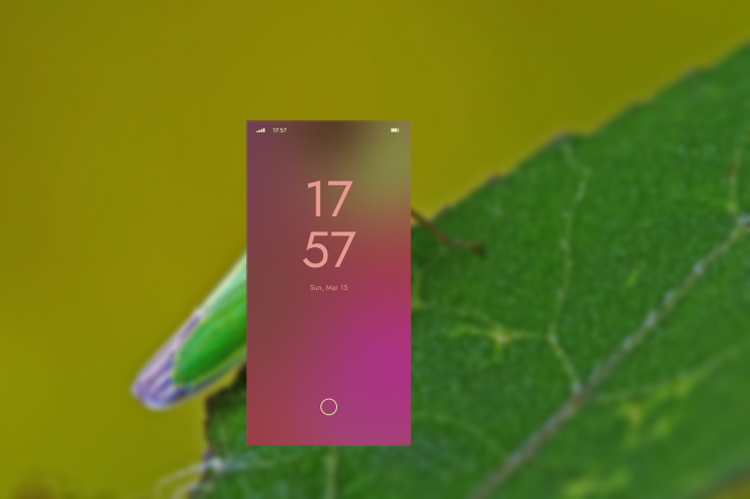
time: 17:57
